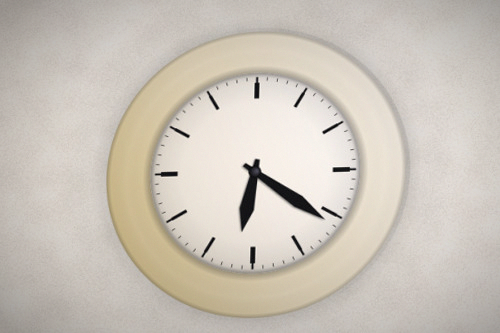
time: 6:21
